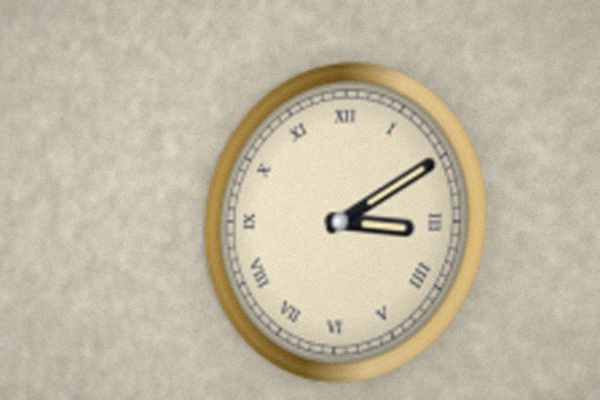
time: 3:10
